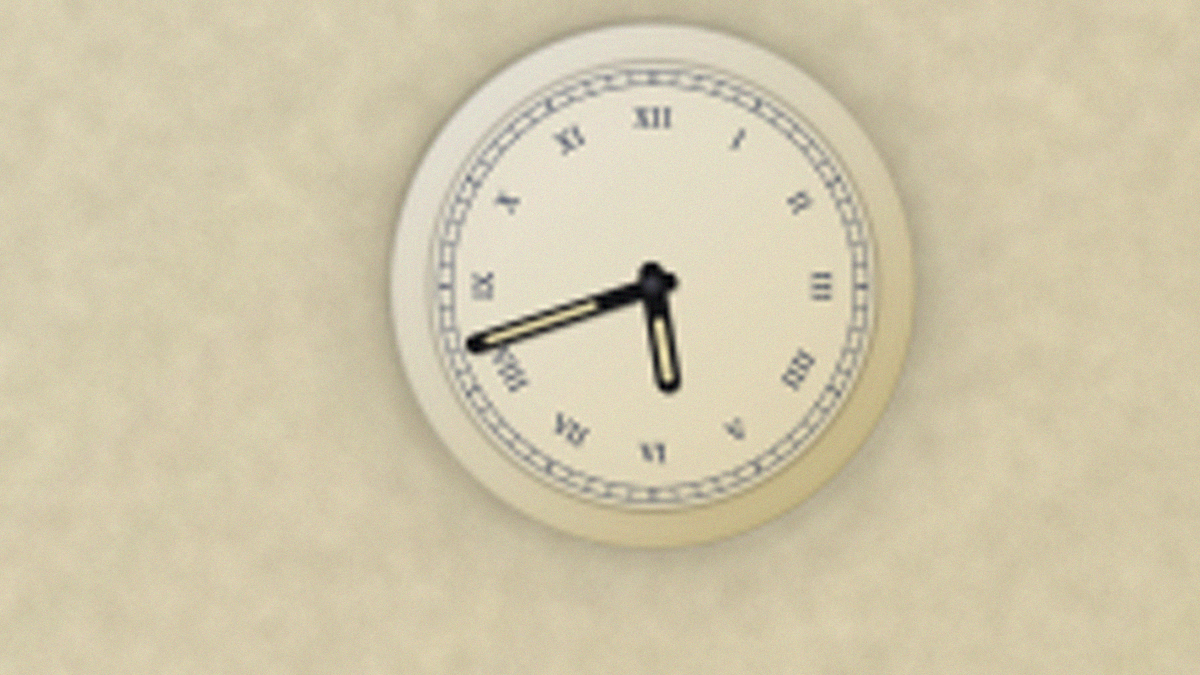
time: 5:42
